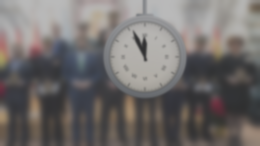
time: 11:56
